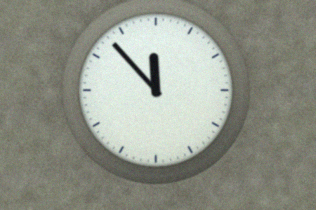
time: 11:53
